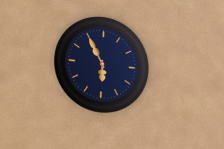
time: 5:55
